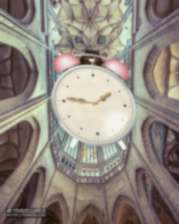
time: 1:46
